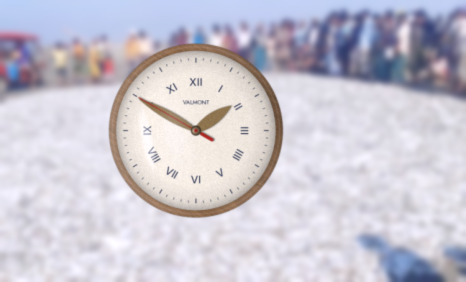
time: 1:49:50
